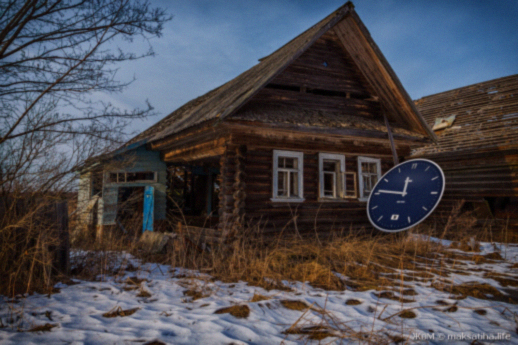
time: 11:46
